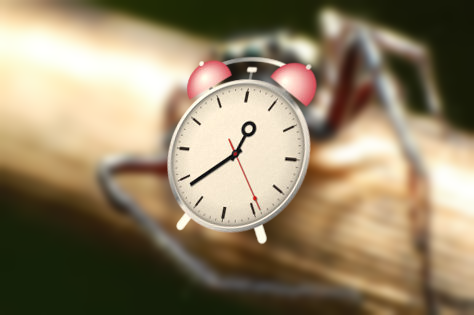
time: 12:38:24
